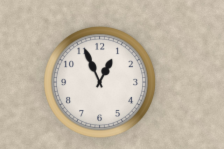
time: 12:56
